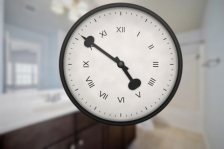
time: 4:51
